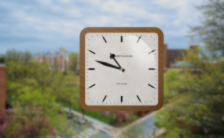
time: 10:48
